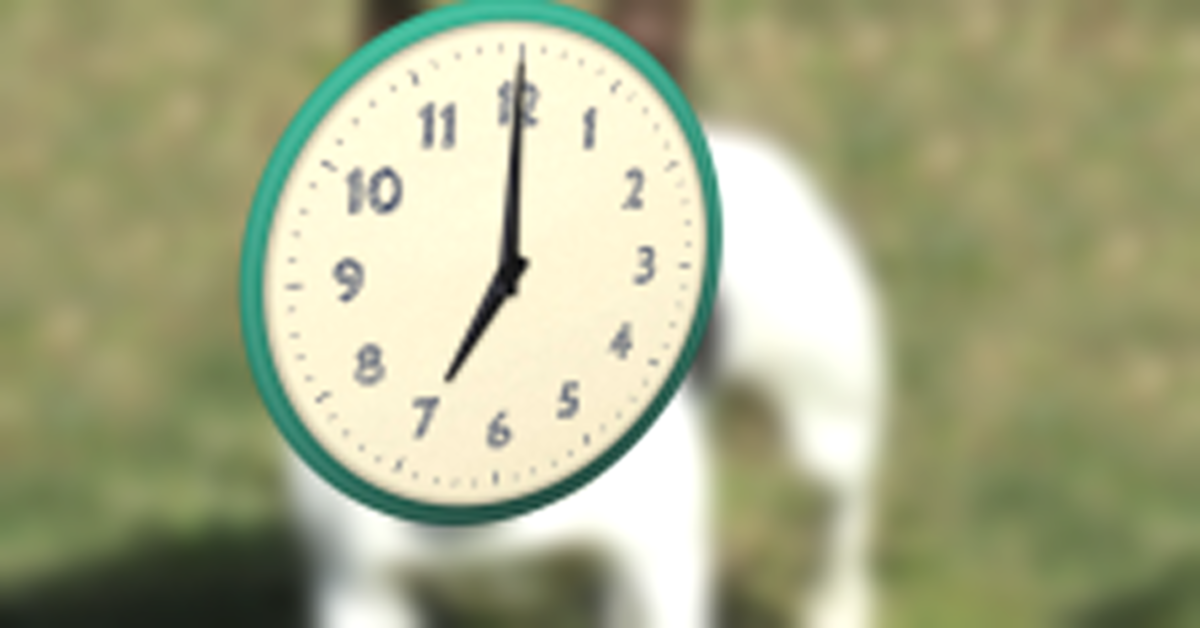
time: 7:00
